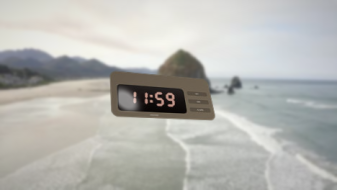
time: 11:59
